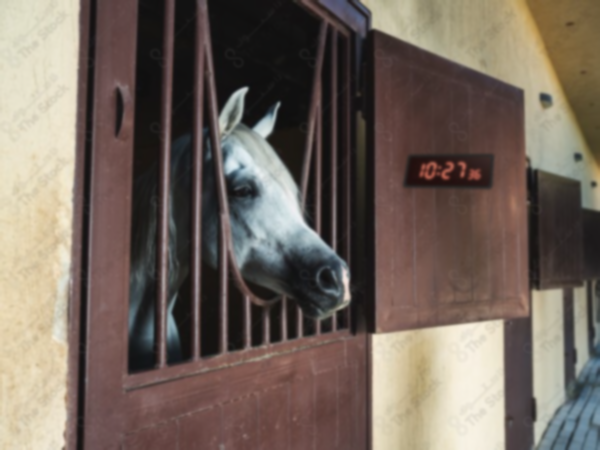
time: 10:27
